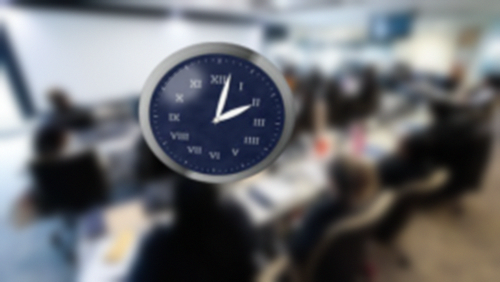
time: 2:02
